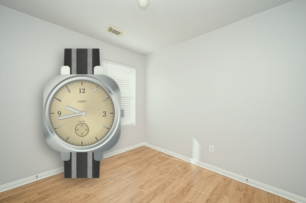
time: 9:43
